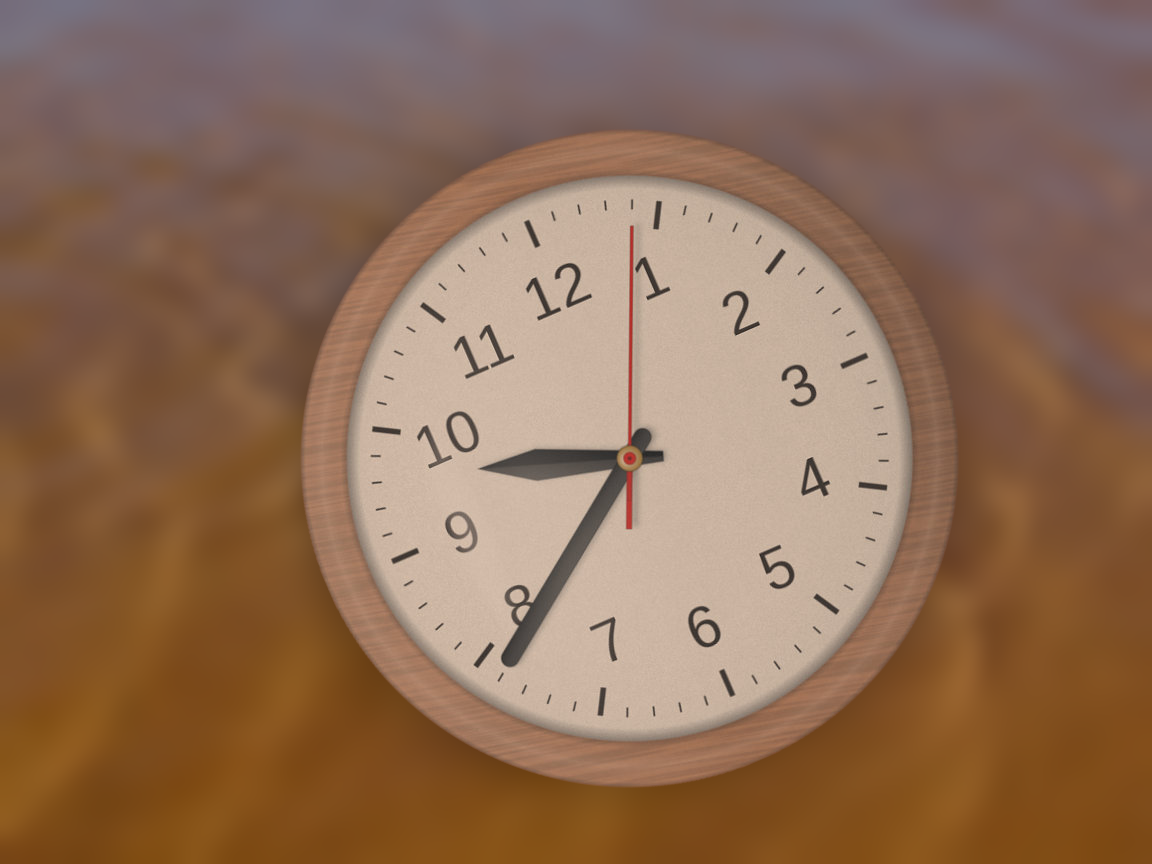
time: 9:39:04
